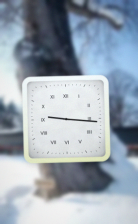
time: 9:16
